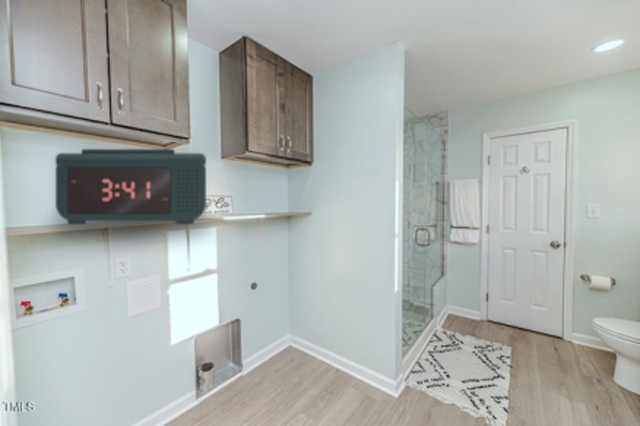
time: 3:41
